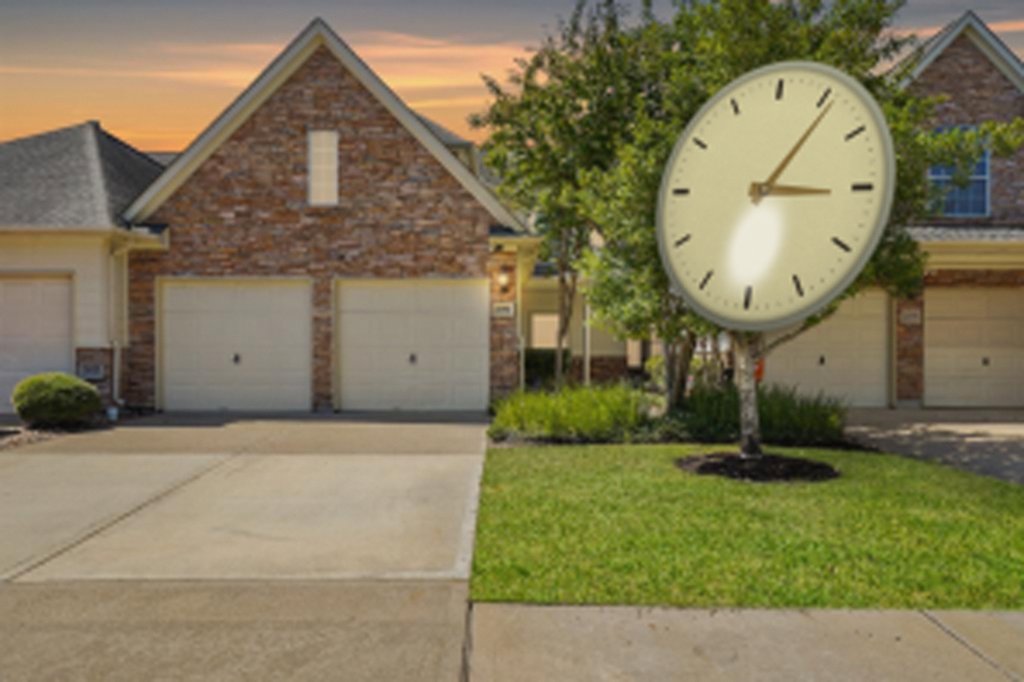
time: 3:06
